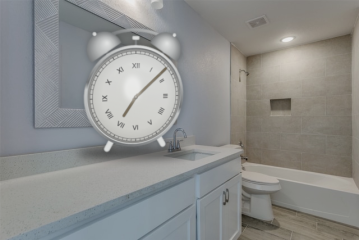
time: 7:08
